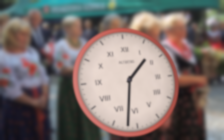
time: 1:32
